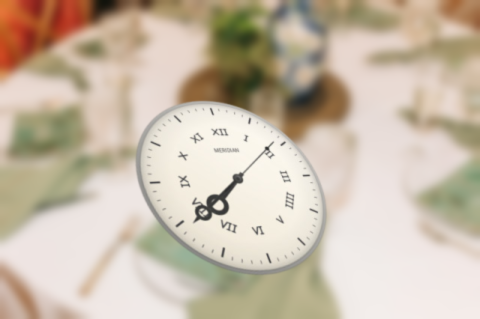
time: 7:39:09
